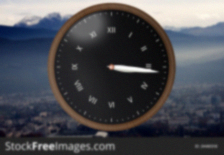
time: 3:16
